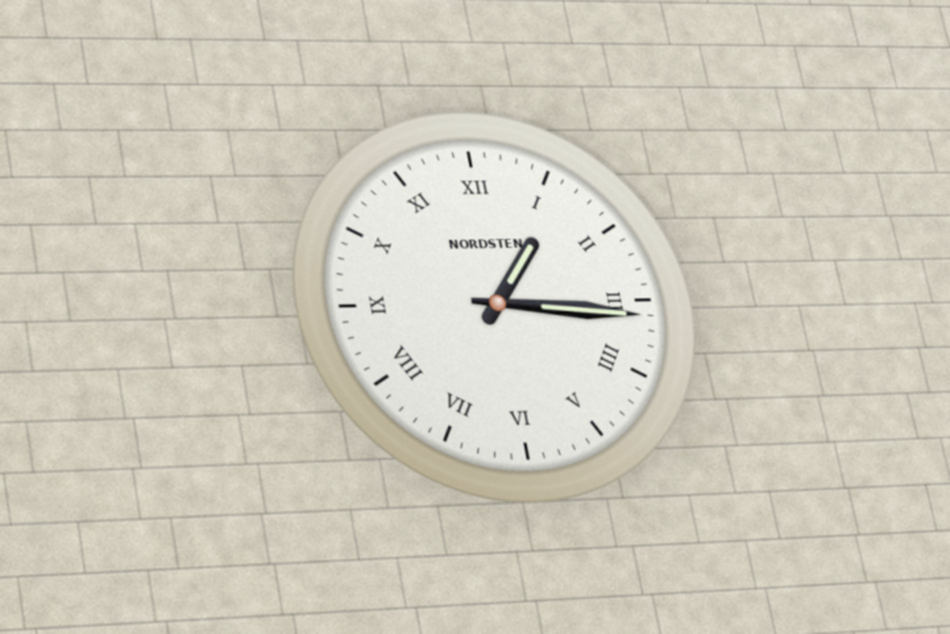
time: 1:16
